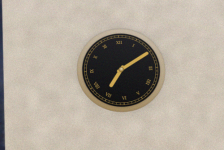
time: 7:10
